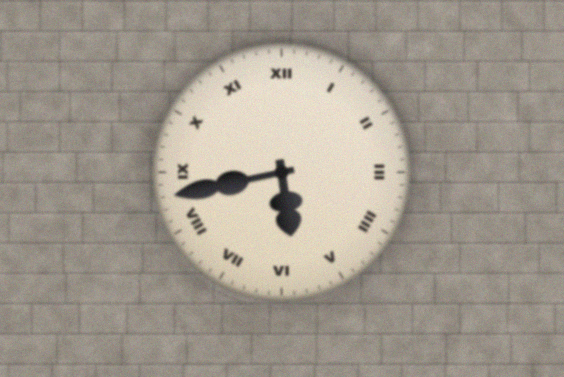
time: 5:43
